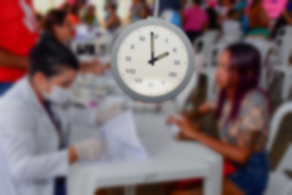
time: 1:59
